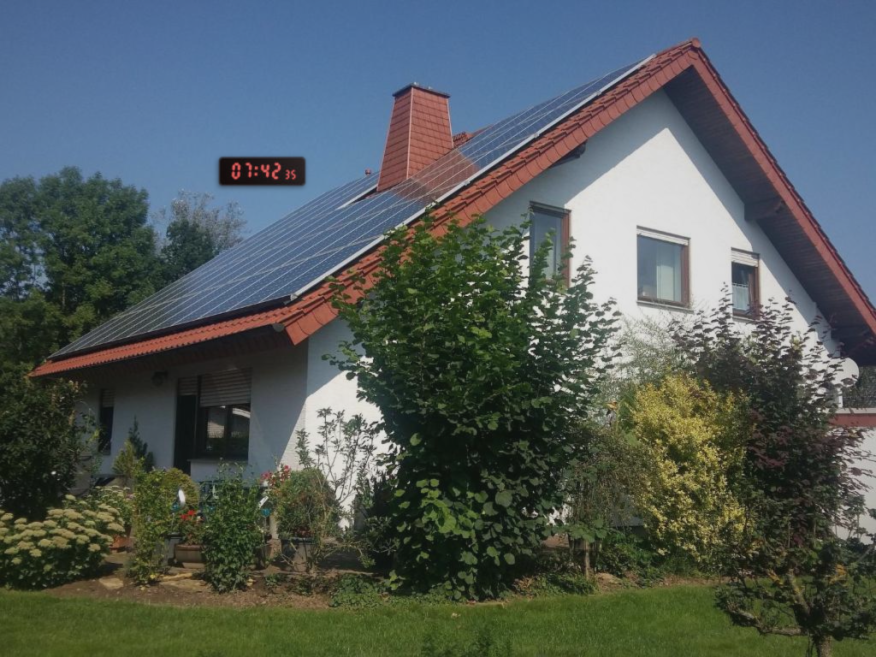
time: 7:42:35
